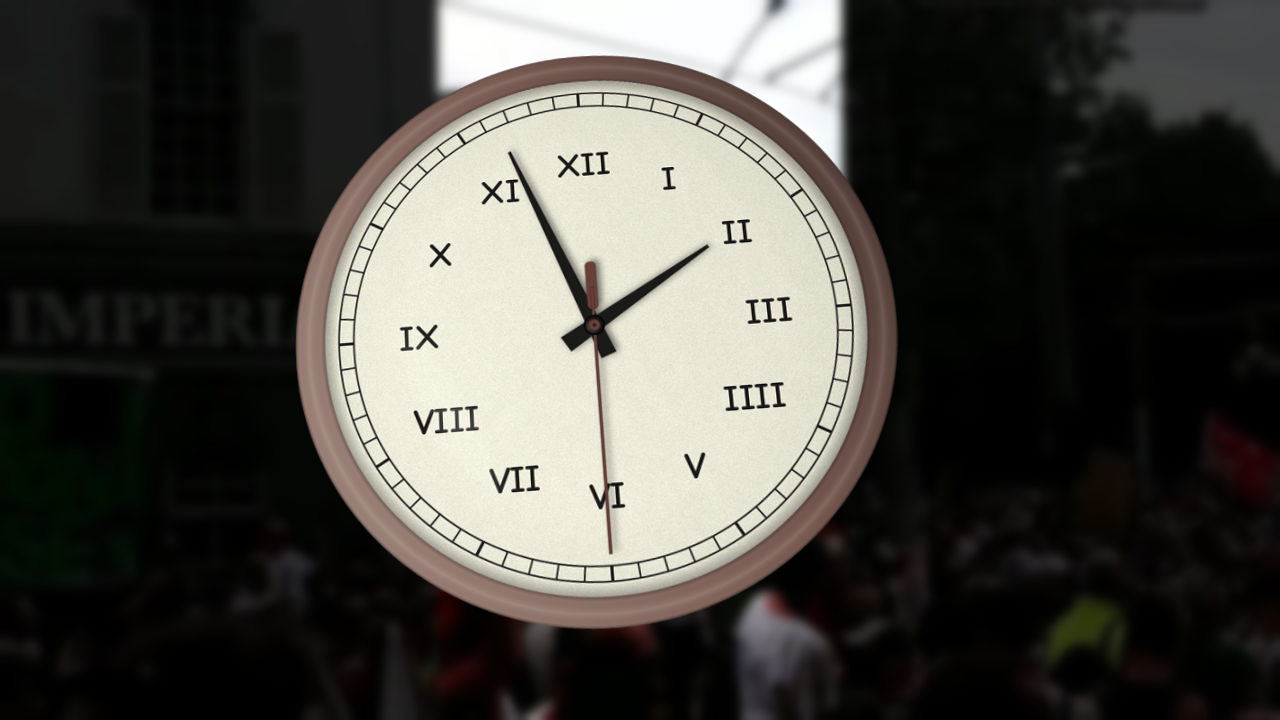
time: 1:56:30
